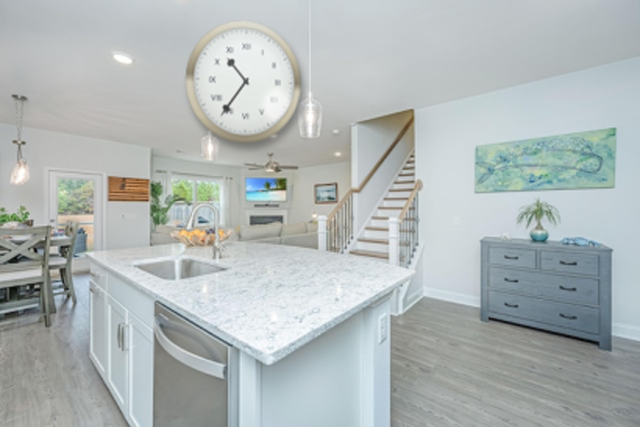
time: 10:36
